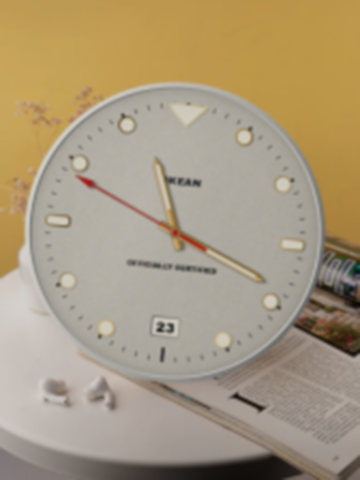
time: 11:18:49
